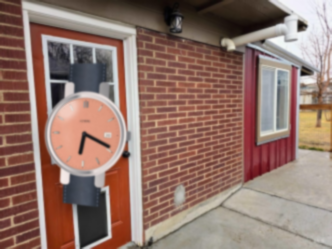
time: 6:19
